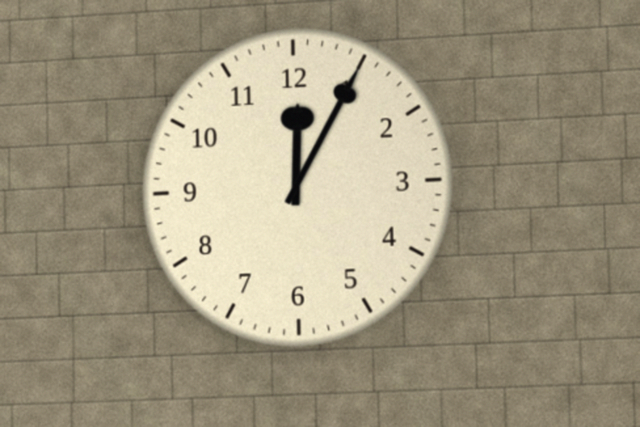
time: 12:05
